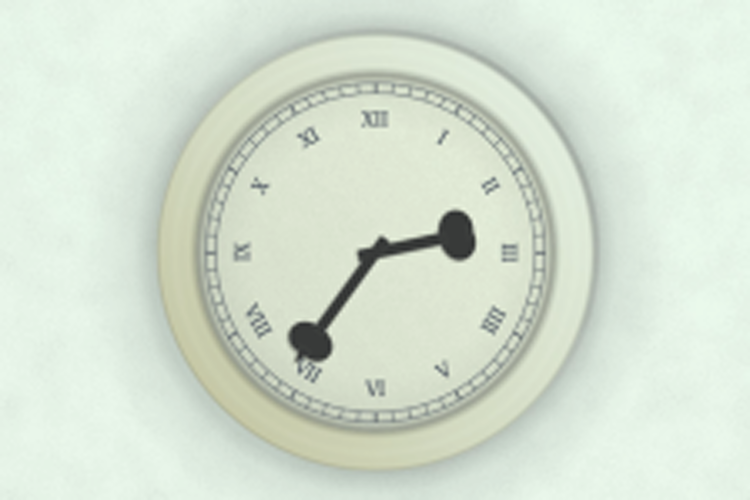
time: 2:36
